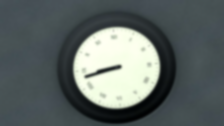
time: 8:43
